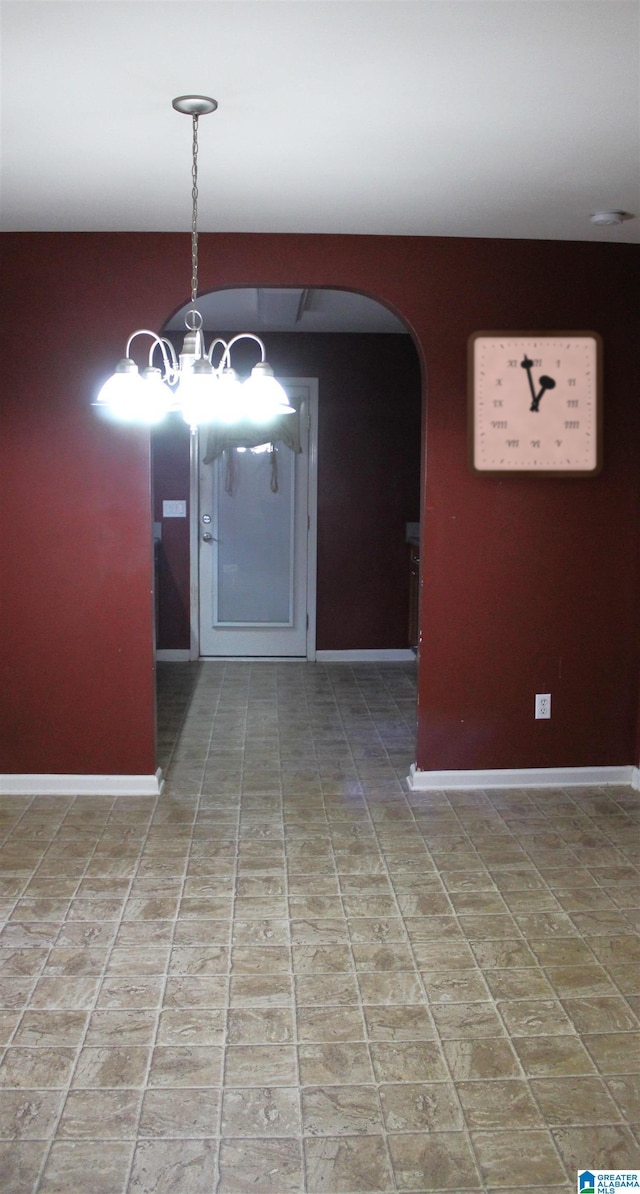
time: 12:58
